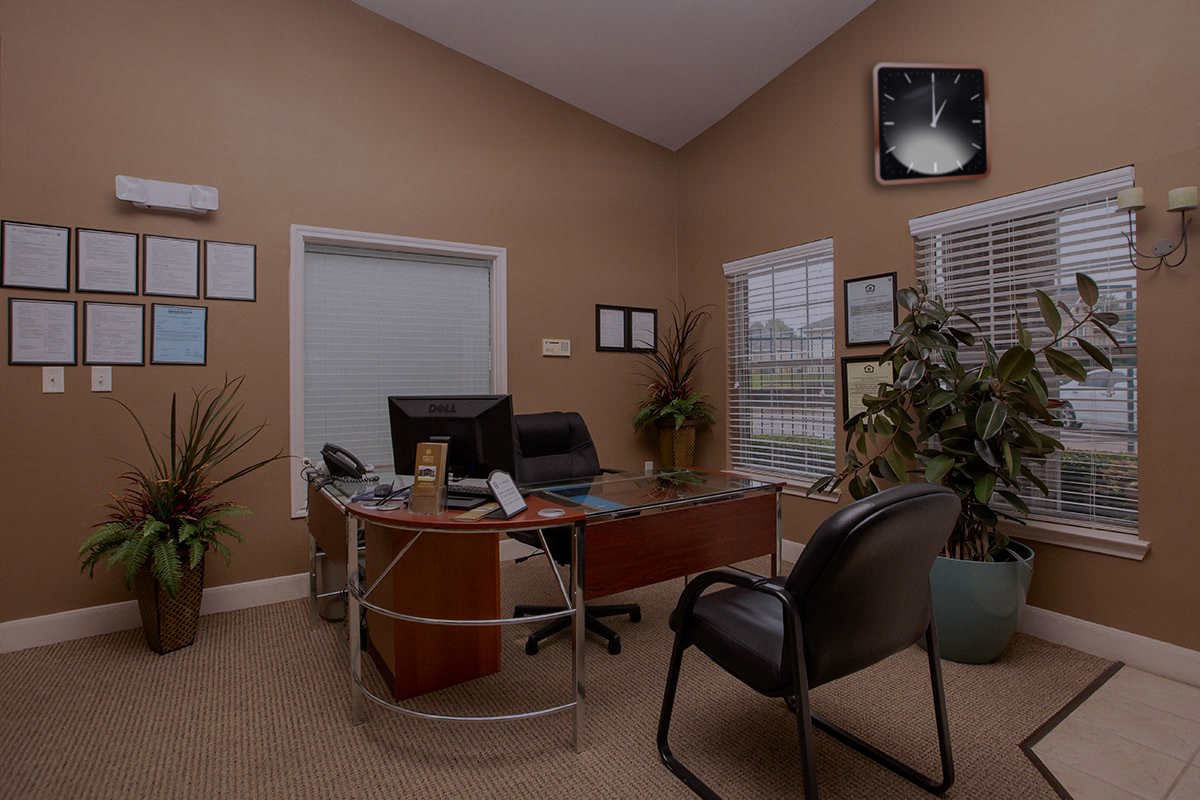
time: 1:00
